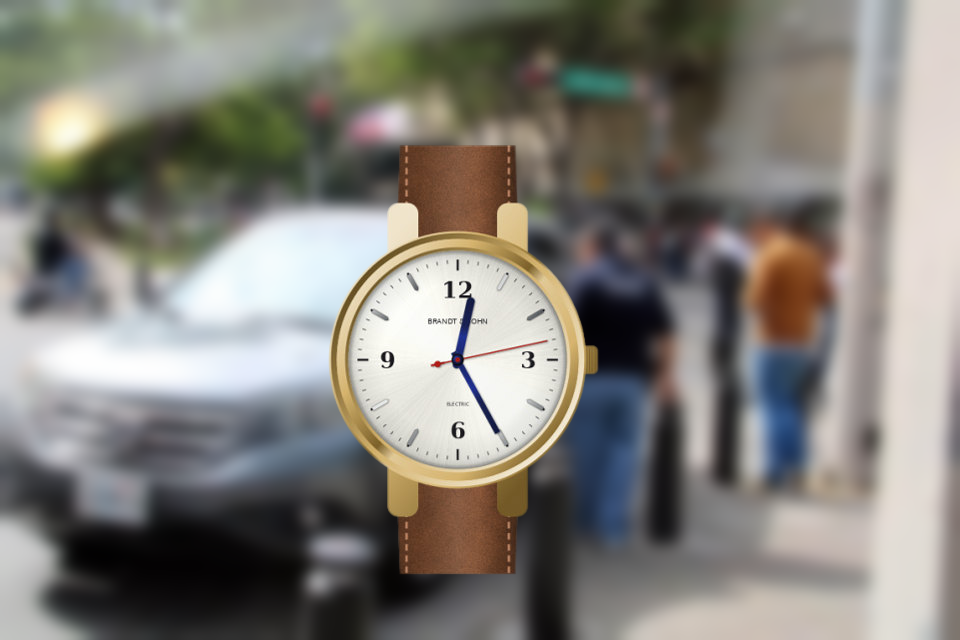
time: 12:25:13
